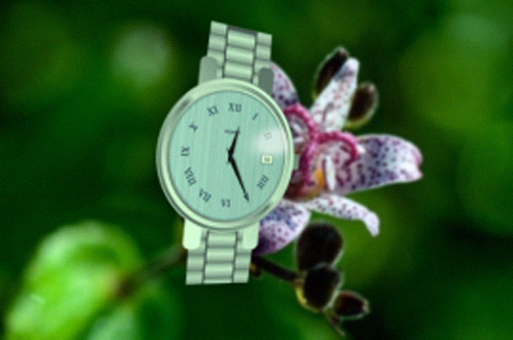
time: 12:25
